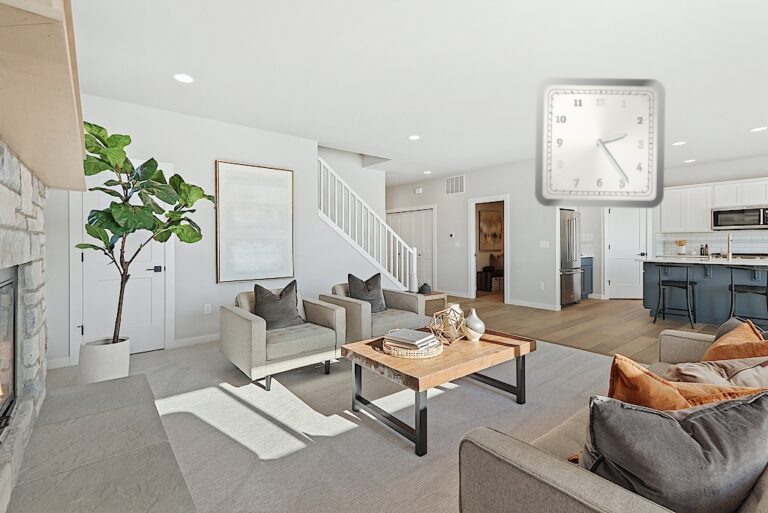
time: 2:24
